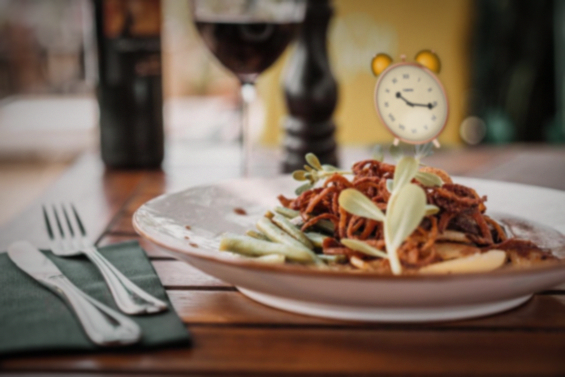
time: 10:16
